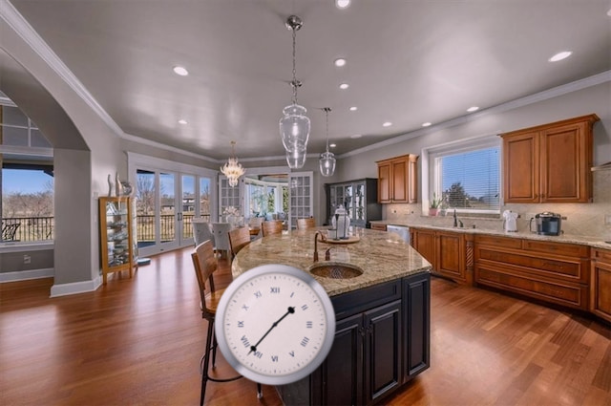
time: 1:37
